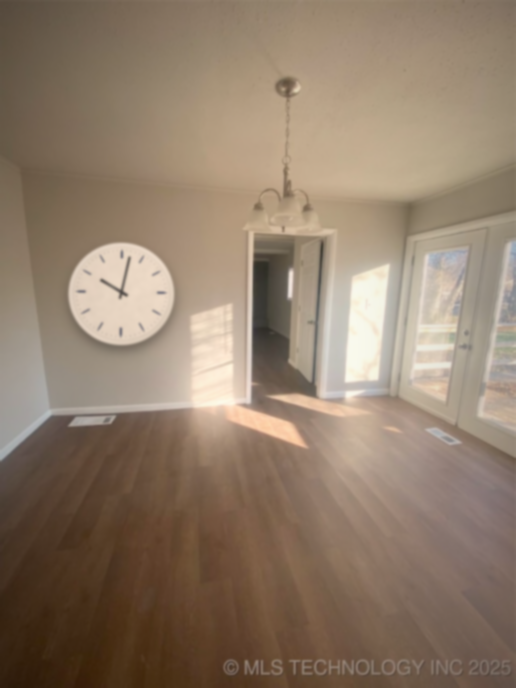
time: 10:02
